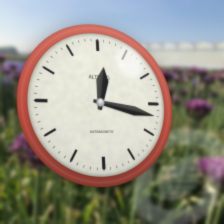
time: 12:17
